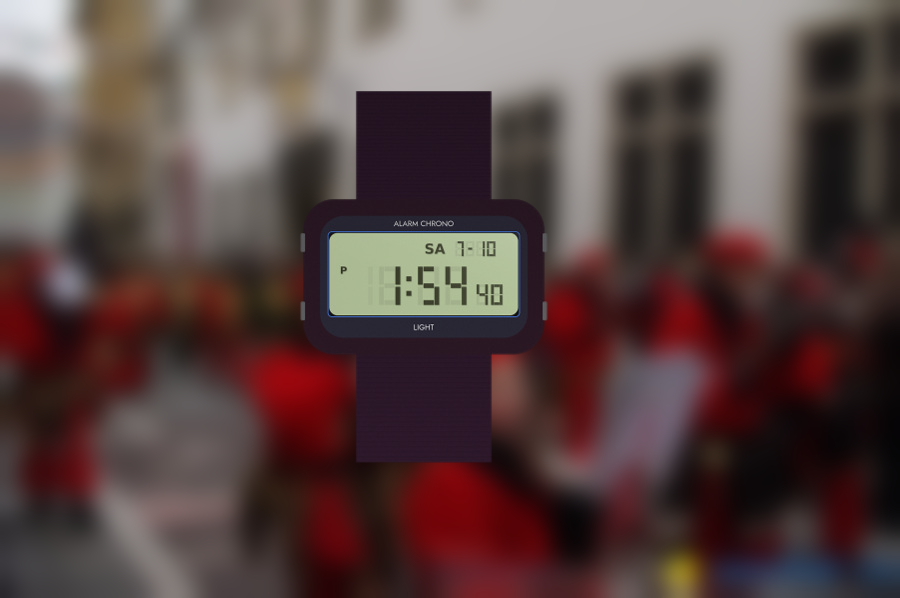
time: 1:54:40
